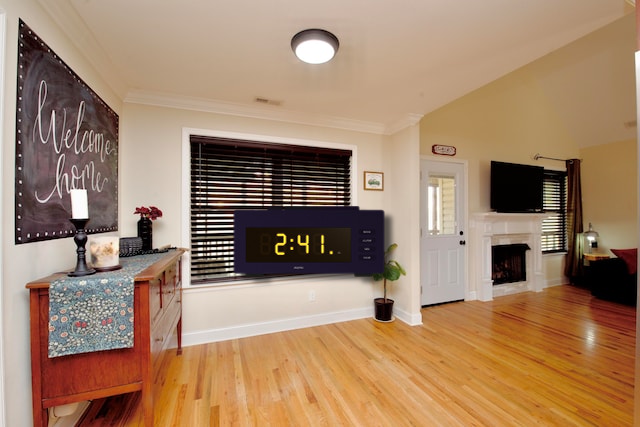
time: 2:41
